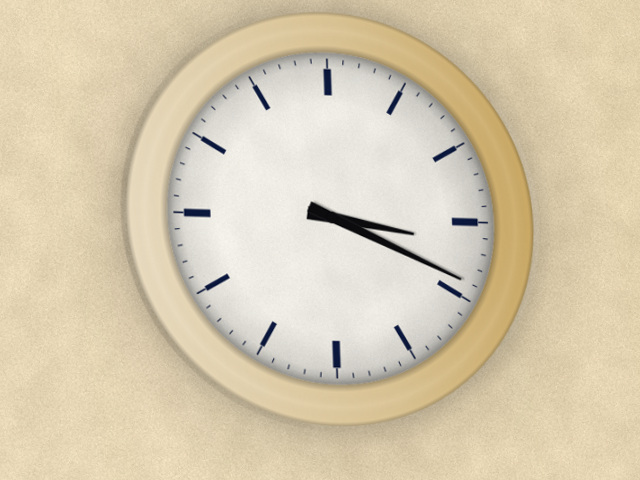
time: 3:19
